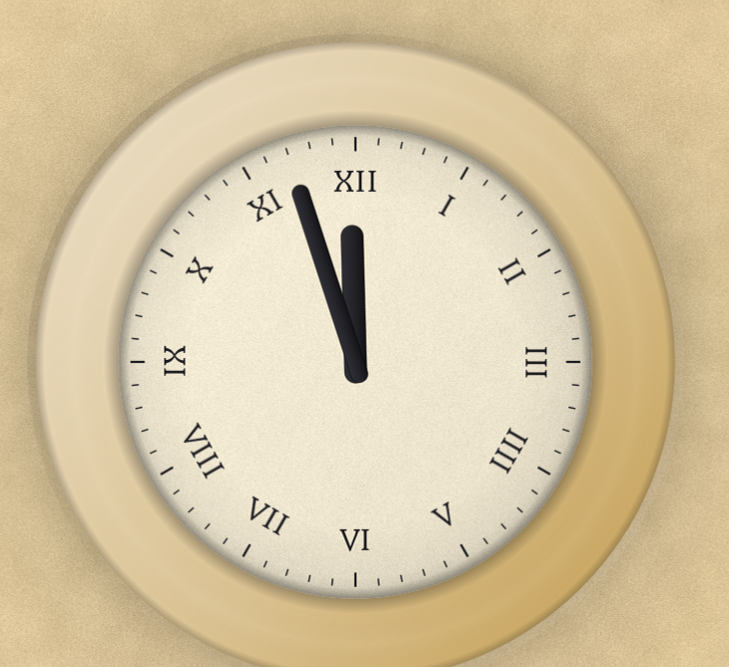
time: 11:57
